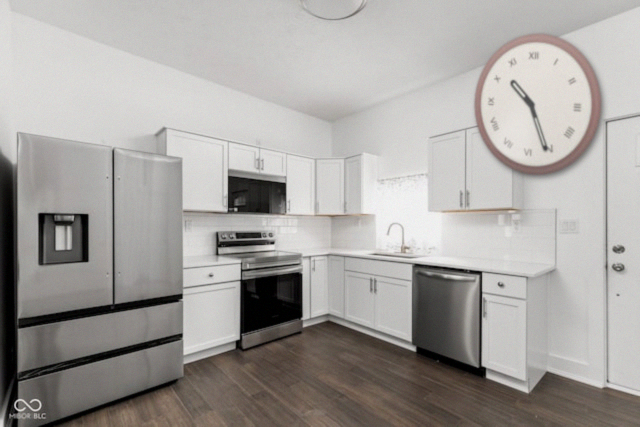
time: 10:26
